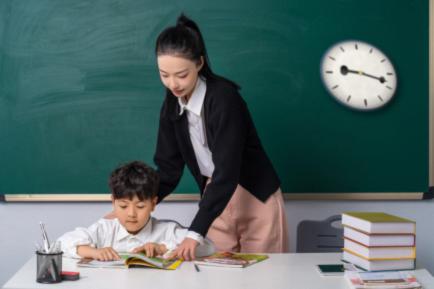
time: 9:18
